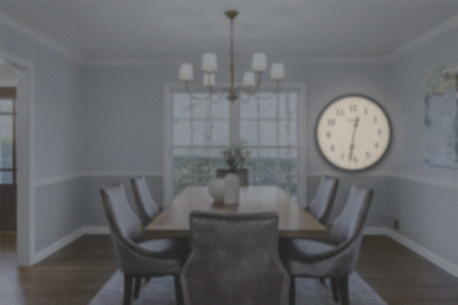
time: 12:32
